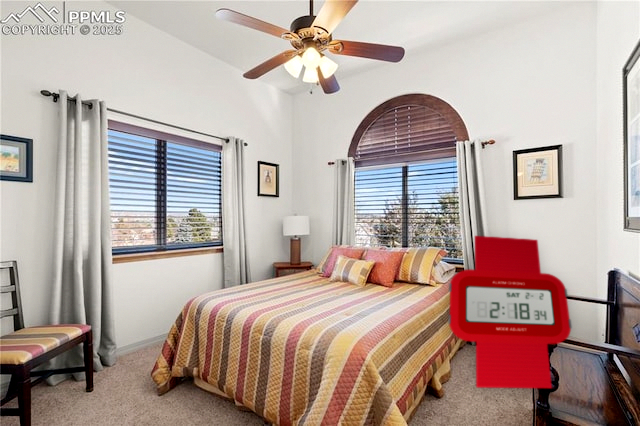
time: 2:18:34
